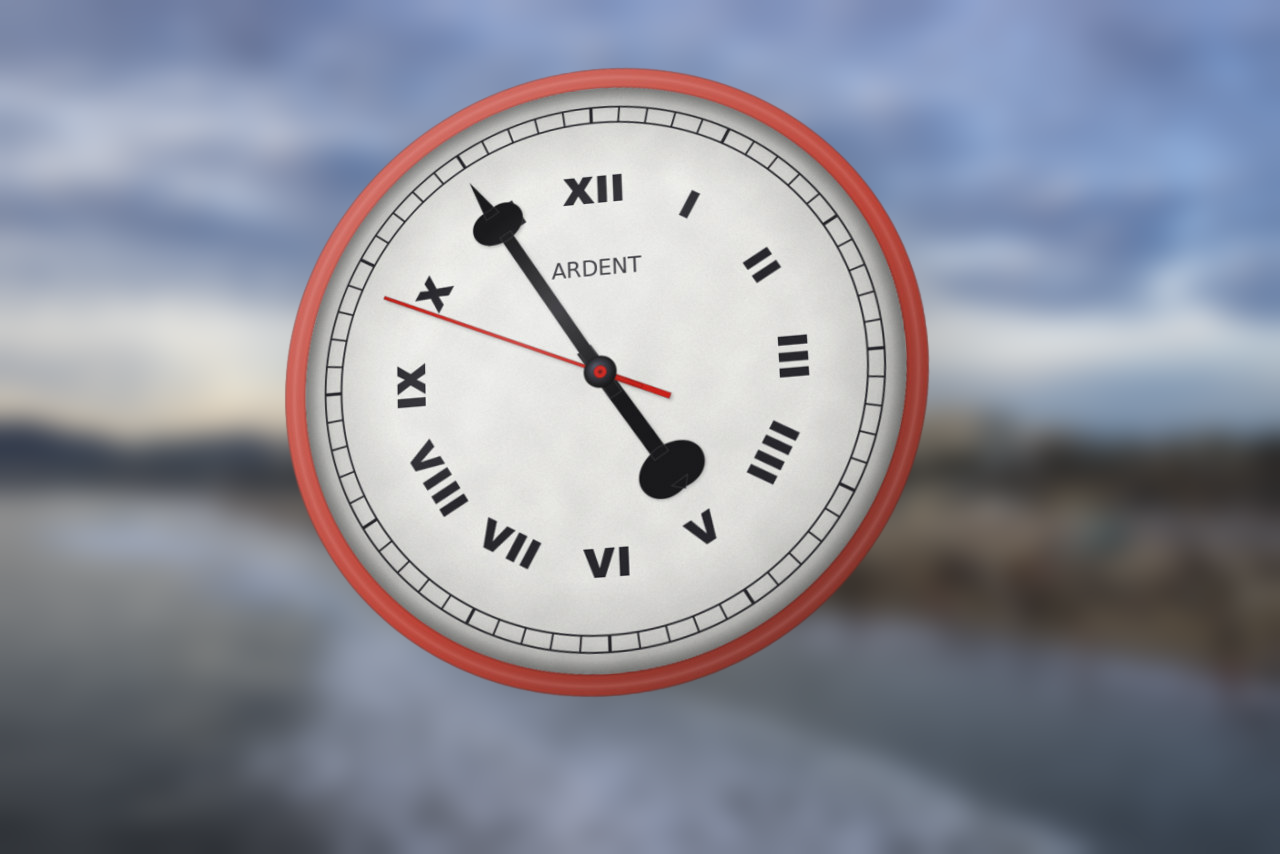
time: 4:54:49
